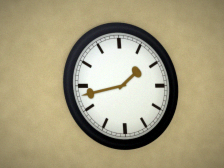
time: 1:43
